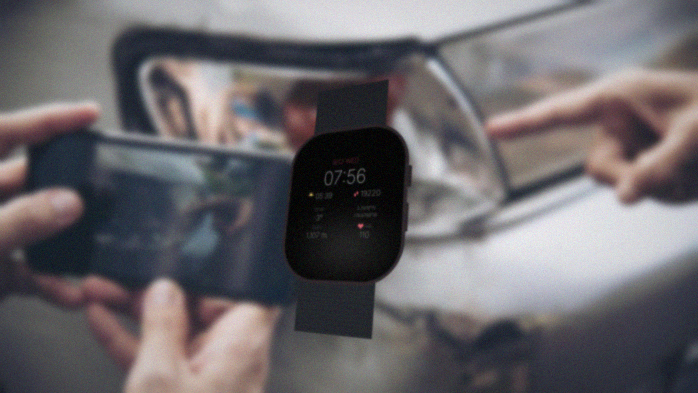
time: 7:56
